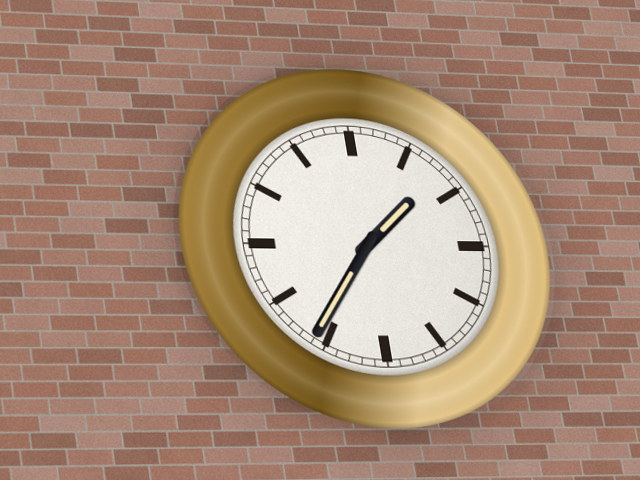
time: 1:36
